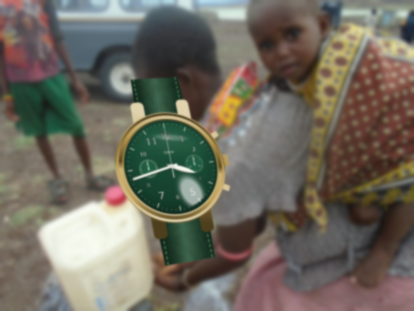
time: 3:43
